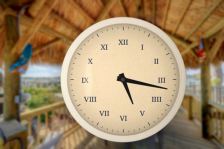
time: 5:17
